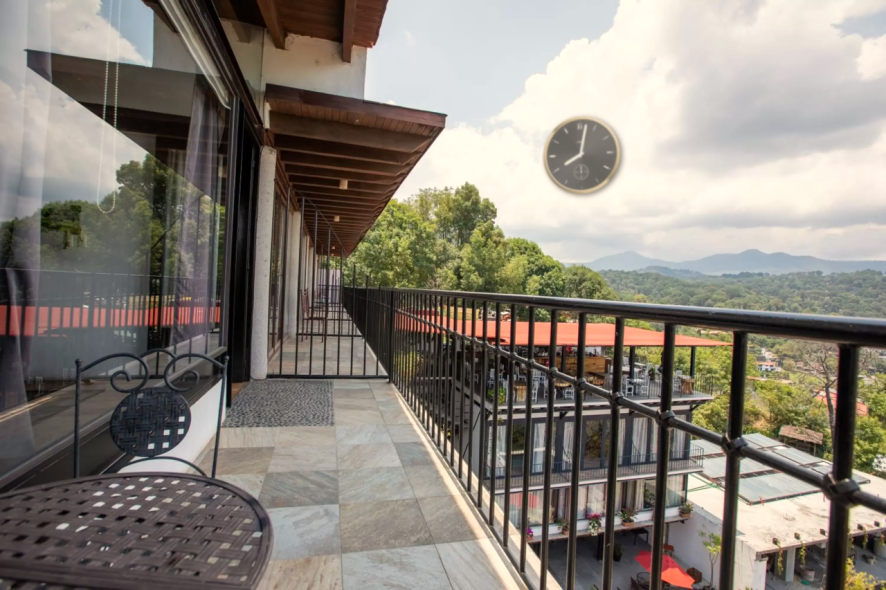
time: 8:02
